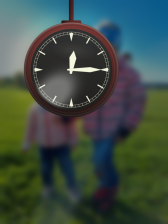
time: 12:15
